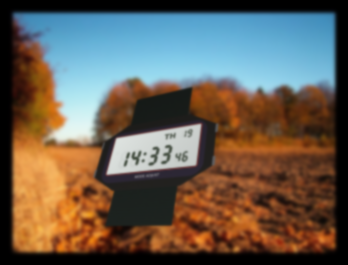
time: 14:33
